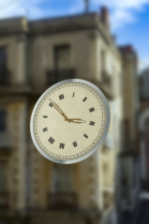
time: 3:56
